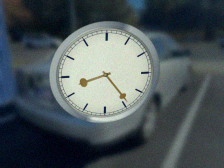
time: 8:24
